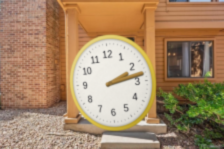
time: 2:13
